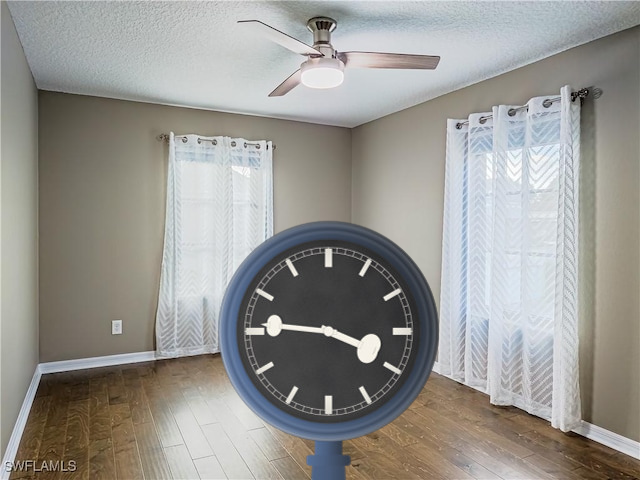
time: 3:46
